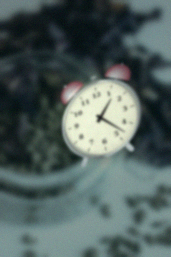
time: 1:23
